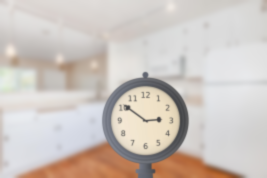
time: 2:51
